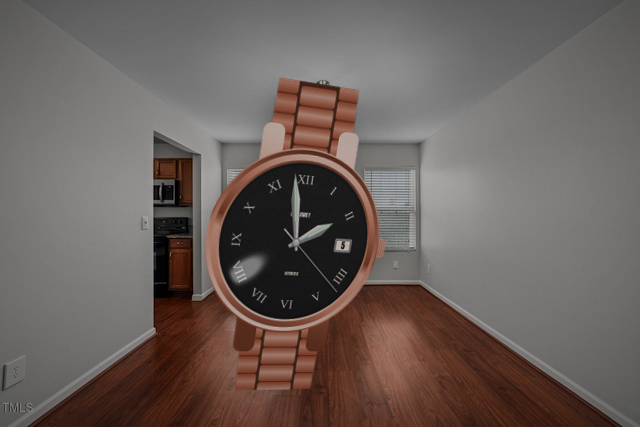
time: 1:58:22
